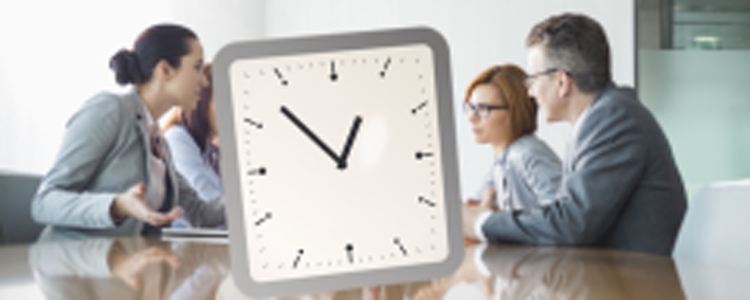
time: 12:53
